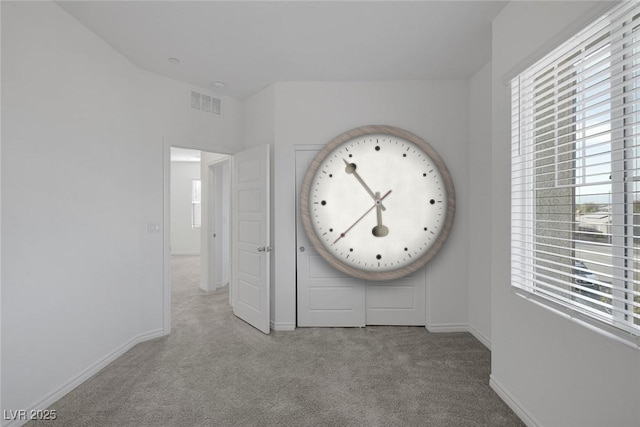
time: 5:53:38
